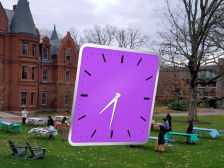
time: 7:31
